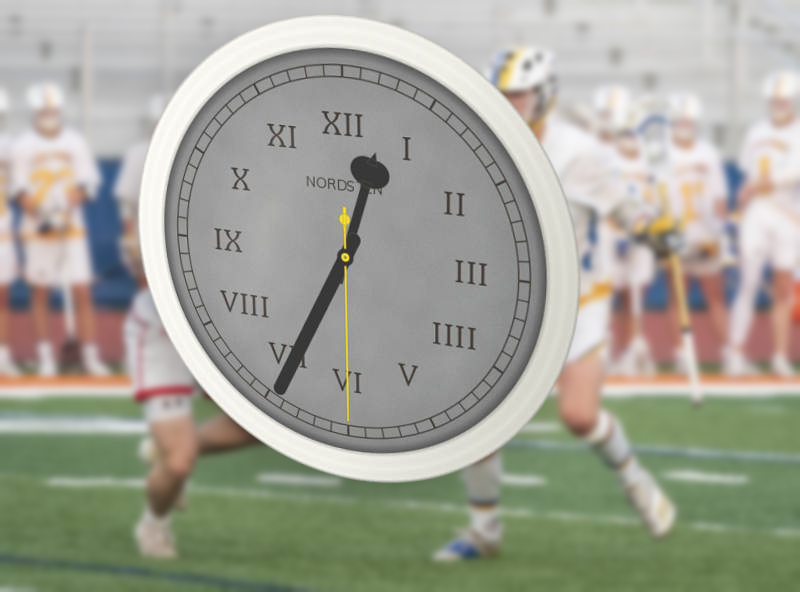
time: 12:34:30
